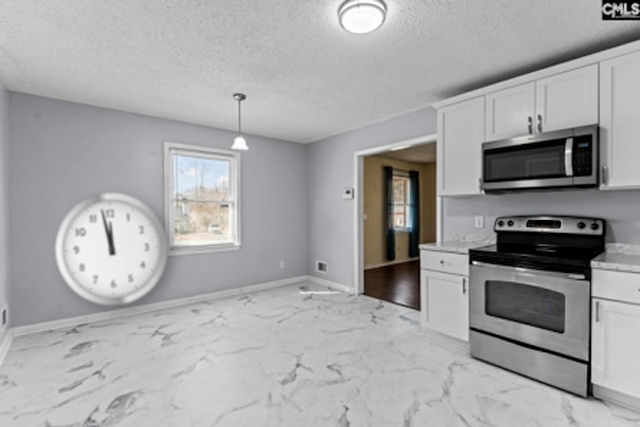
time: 11:58
